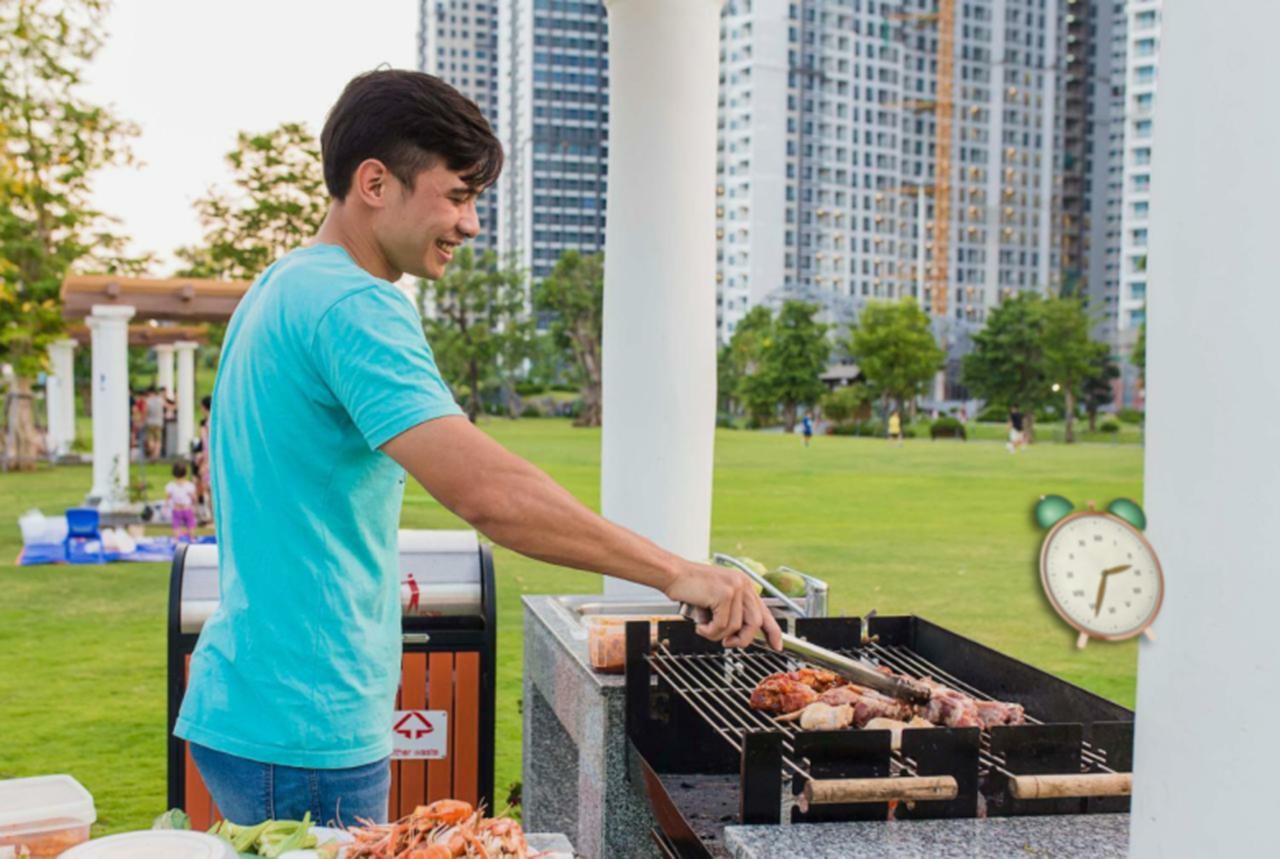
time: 2:34
